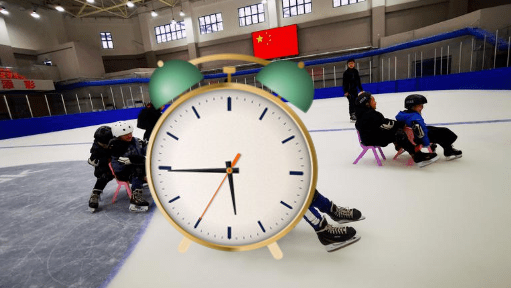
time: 5:44:35
